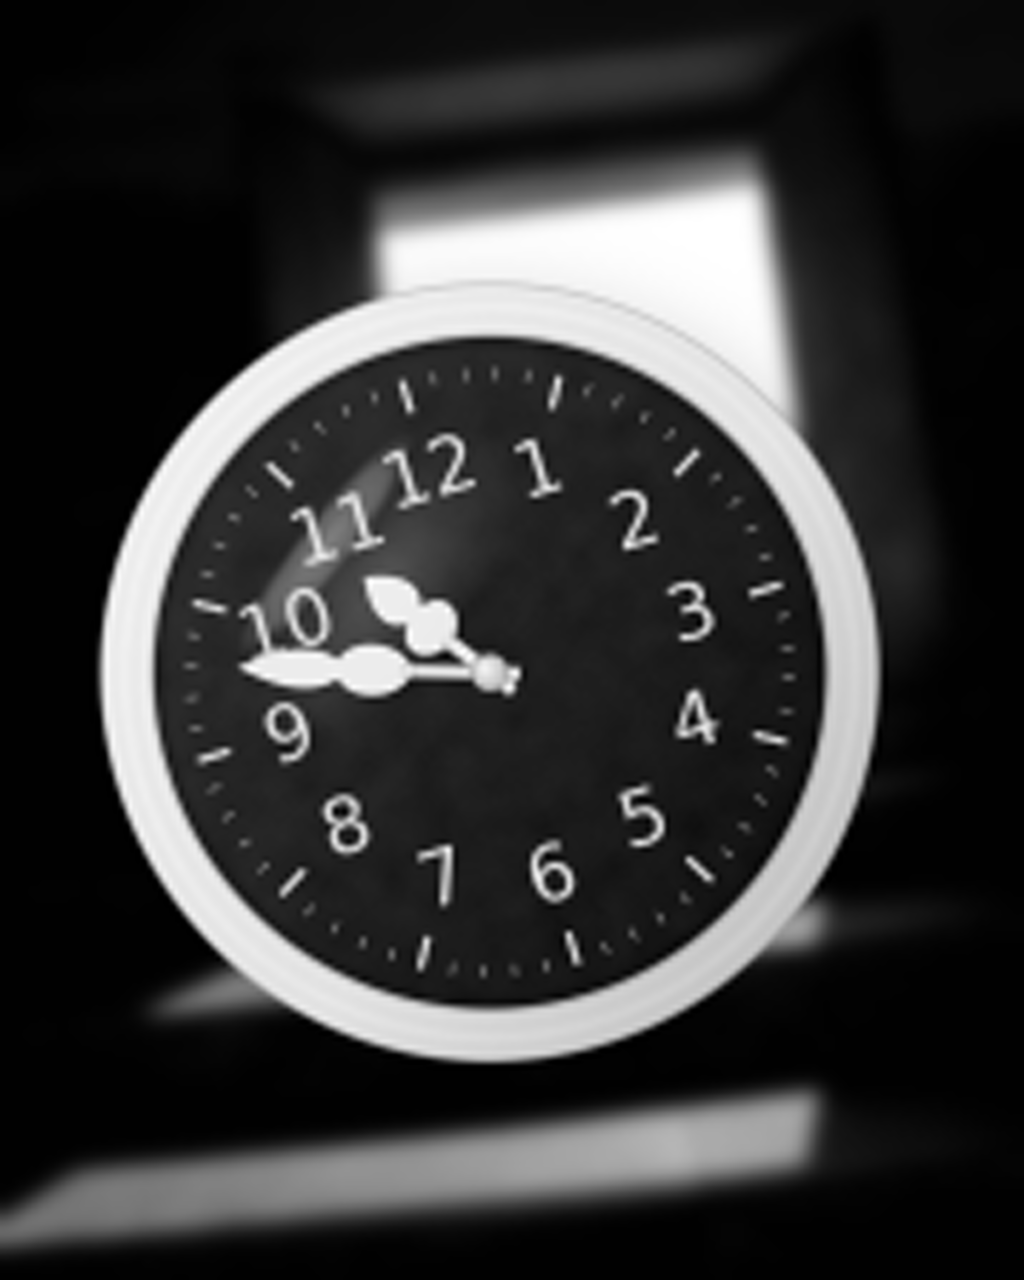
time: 10:48
